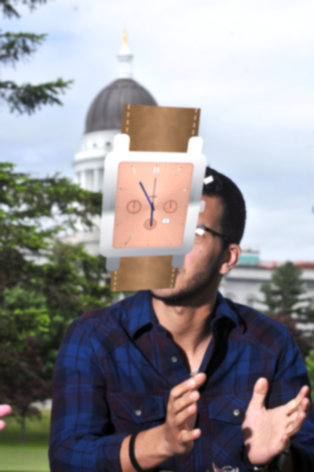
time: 5:55
